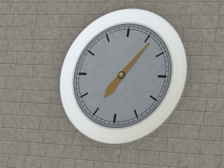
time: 7:06
